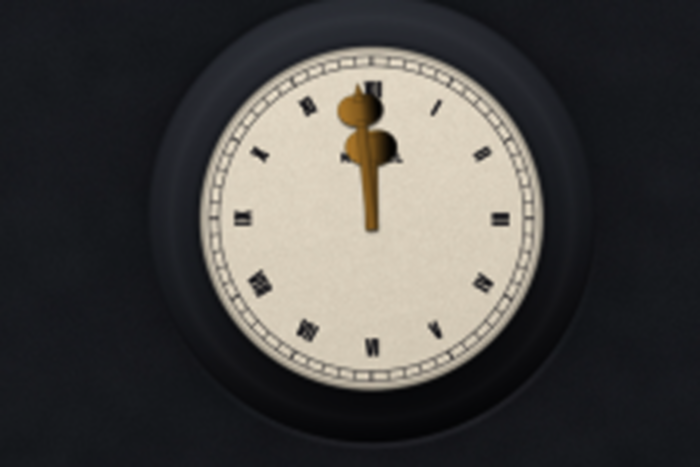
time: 11:59
